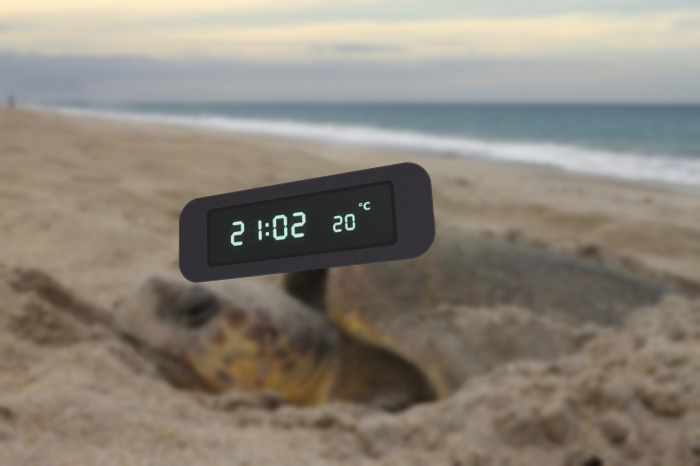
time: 21:02
